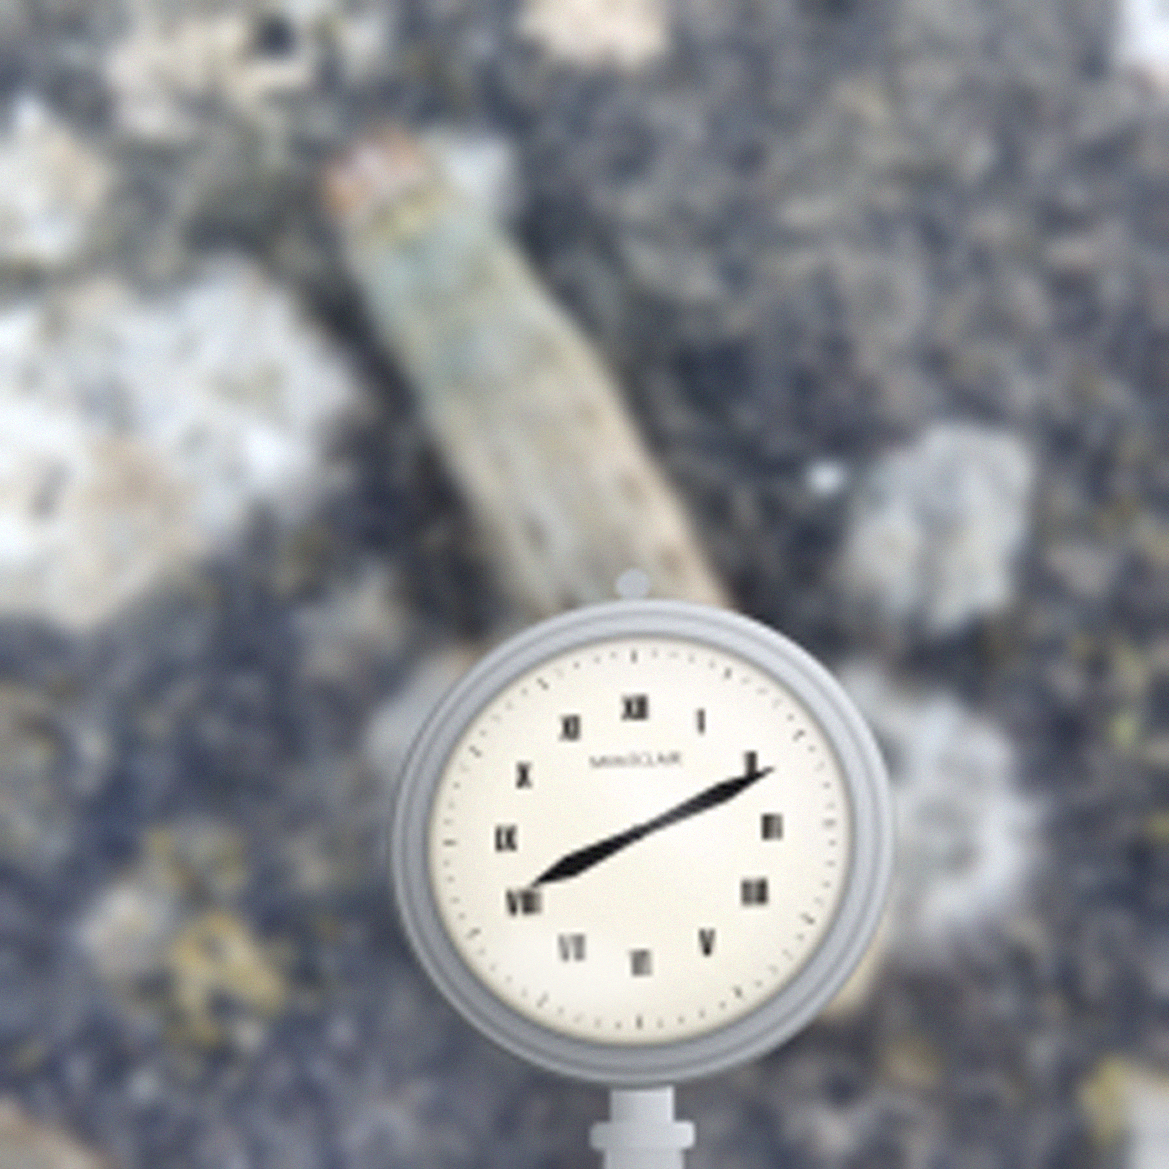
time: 8:11
